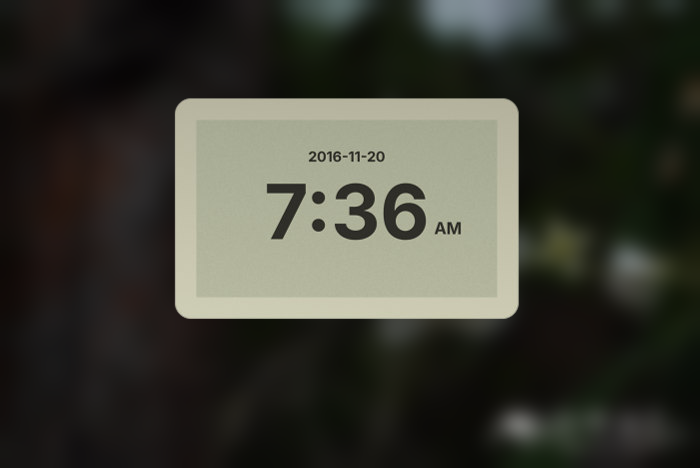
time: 7:36
